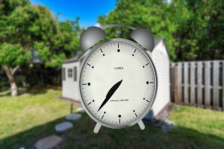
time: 7:37
